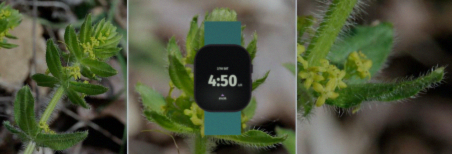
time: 4:50
